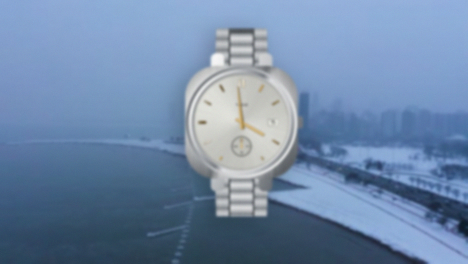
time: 3:59
